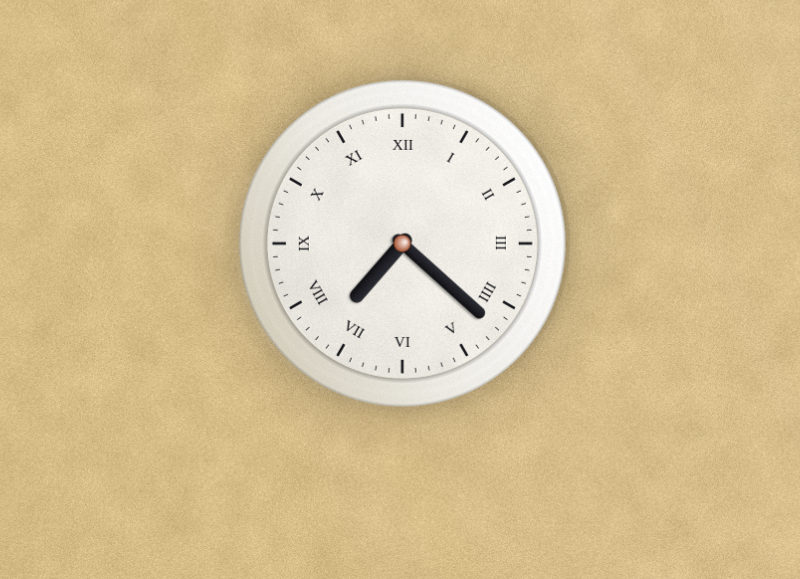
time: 7:22
